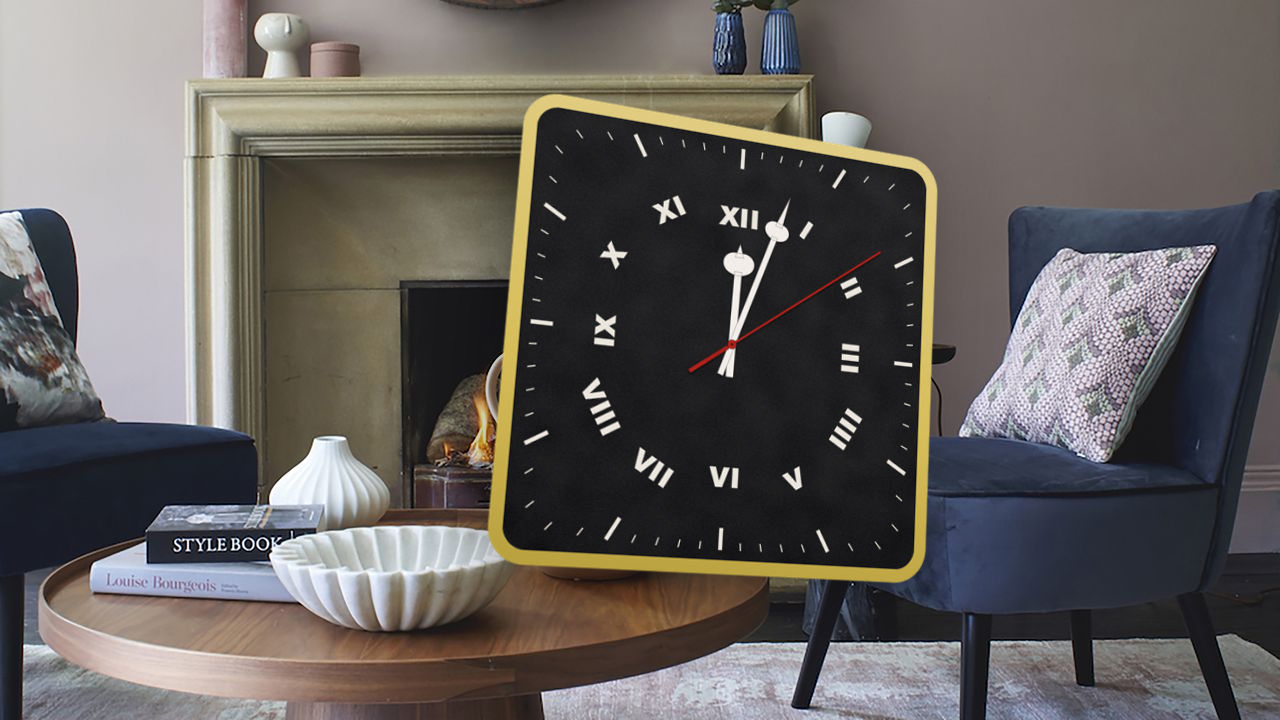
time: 12:03:09
